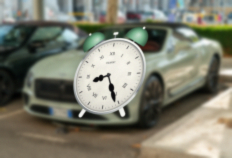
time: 8:26
